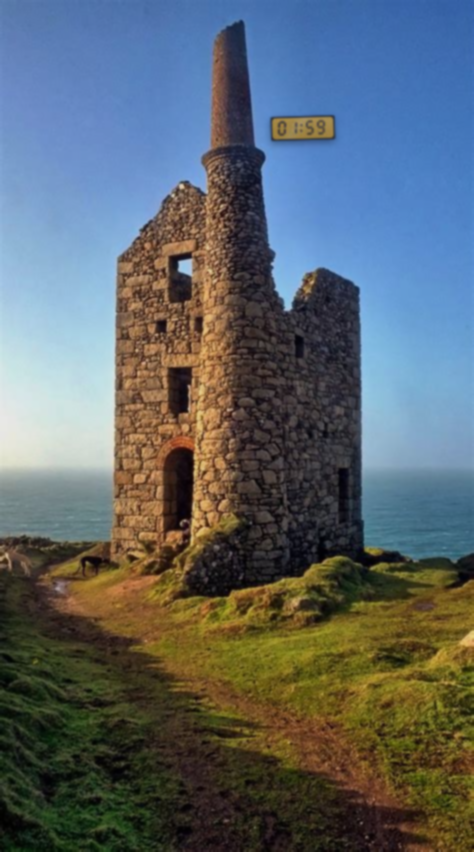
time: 1:59
